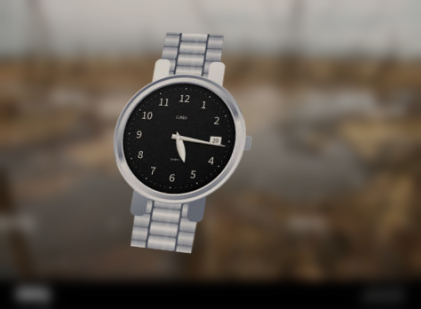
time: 5:16
